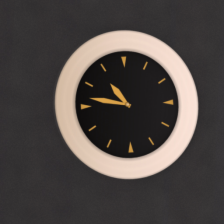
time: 10:47
